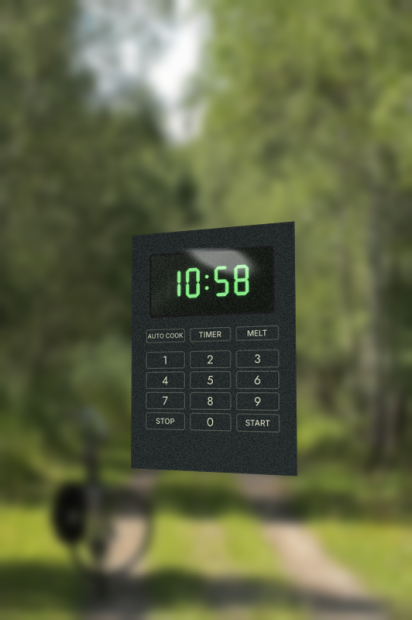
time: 10:58
